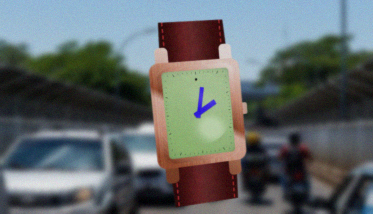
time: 2:02
